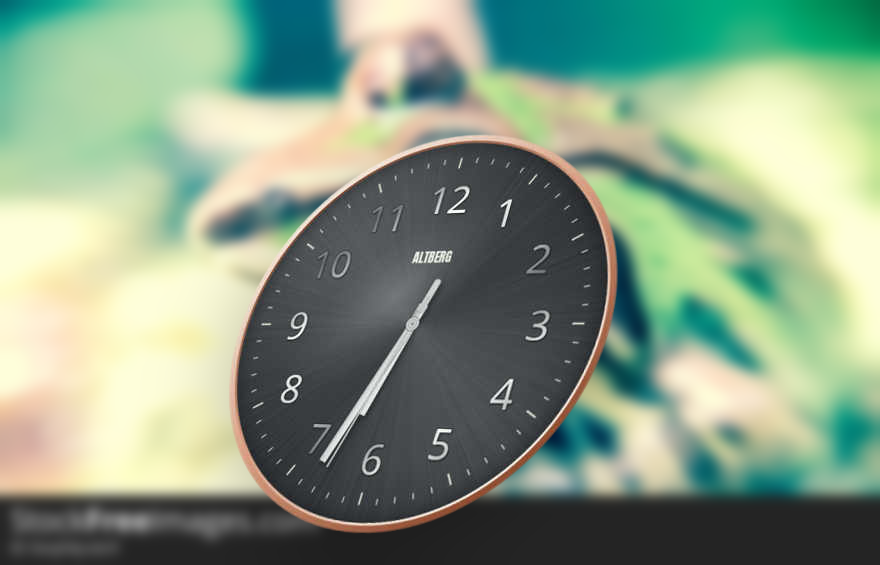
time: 6:33:33
